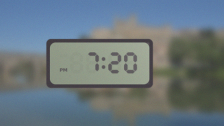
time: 7:20
